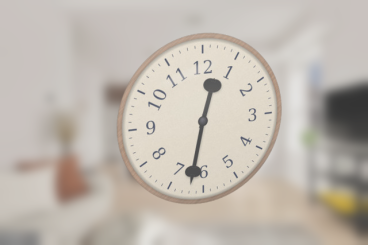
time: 12:32
